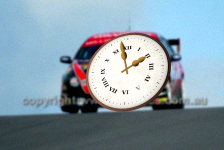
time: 1:58
